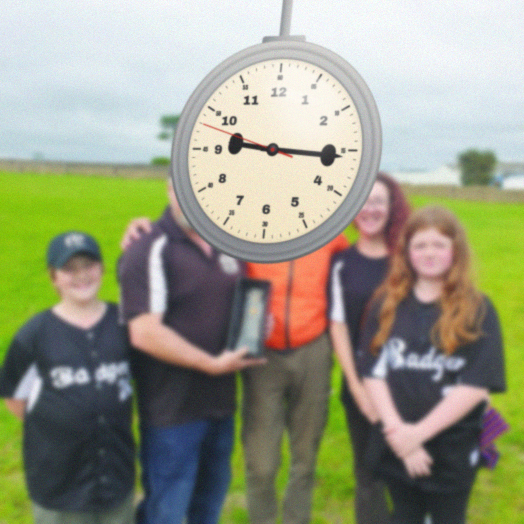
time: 9:15:48
